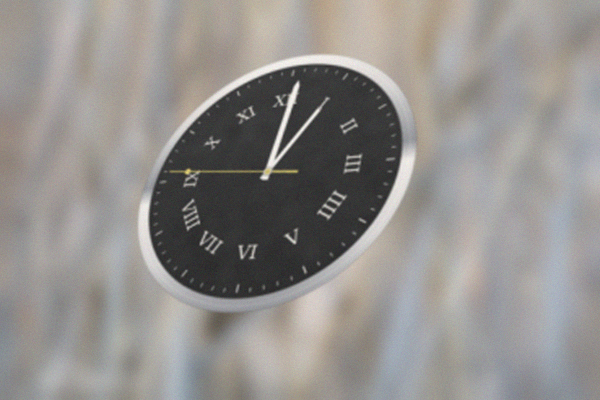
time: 1:00:46
